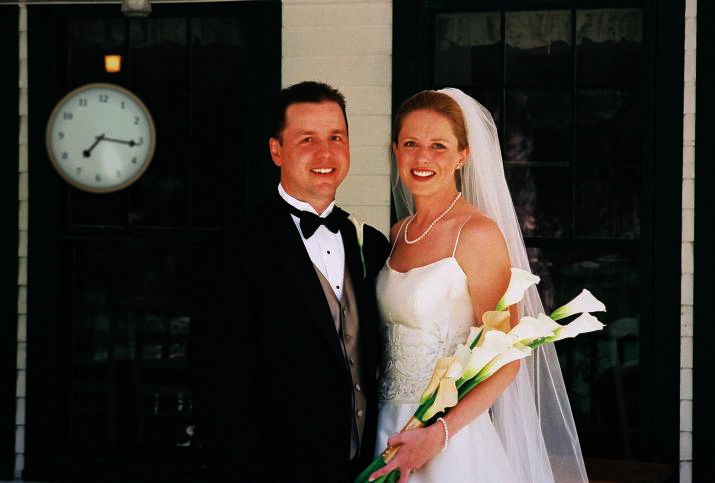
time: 7:16
